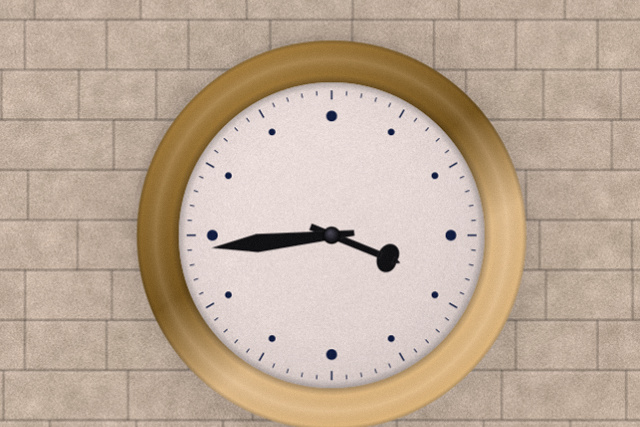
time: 3:44
